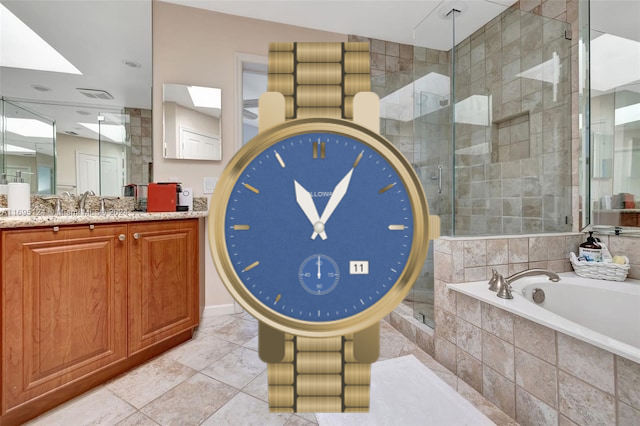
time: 11:05
